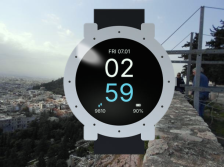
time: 2:59
